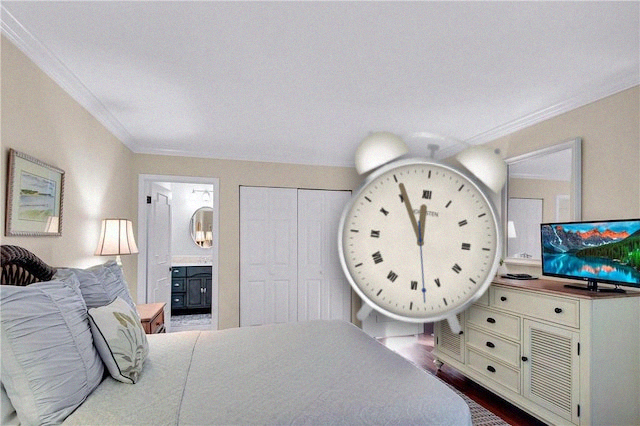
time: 11:55:28
